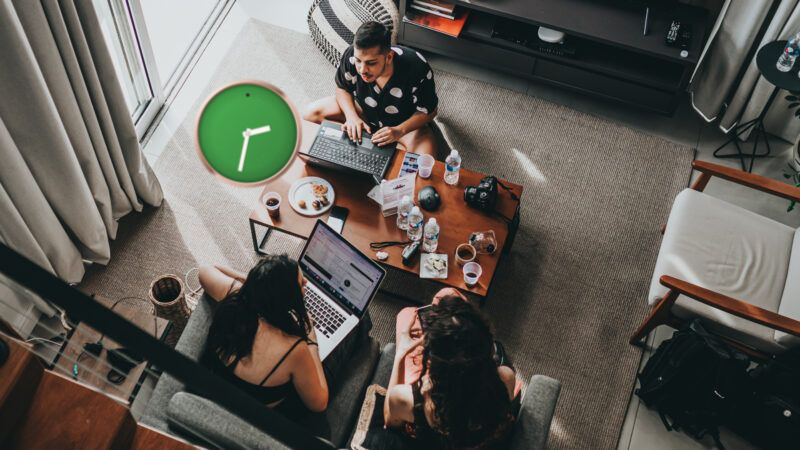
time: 2:32
